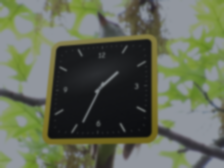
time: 1:34
